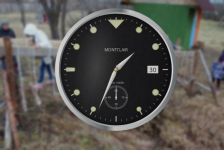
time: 1:34
